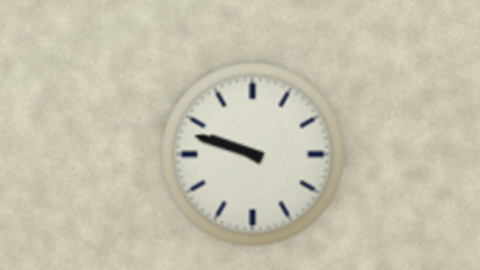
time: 9:48
